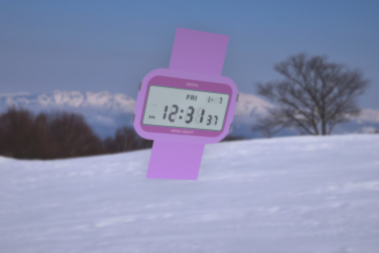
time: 12:31:37
